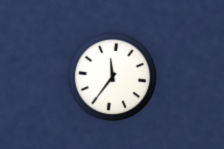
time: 11:35
